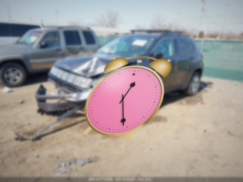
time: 12:26
